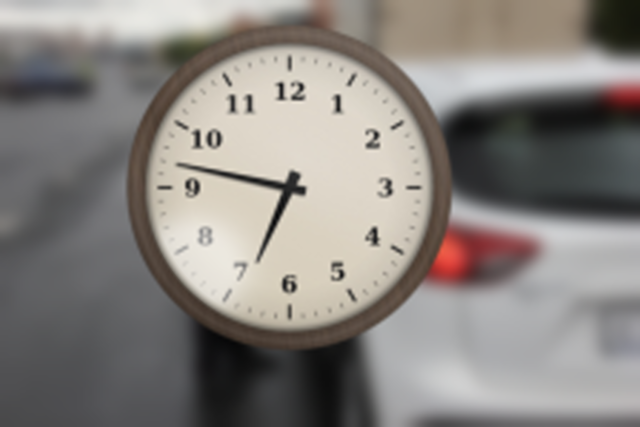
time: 6:47
